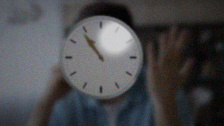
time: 10:54
